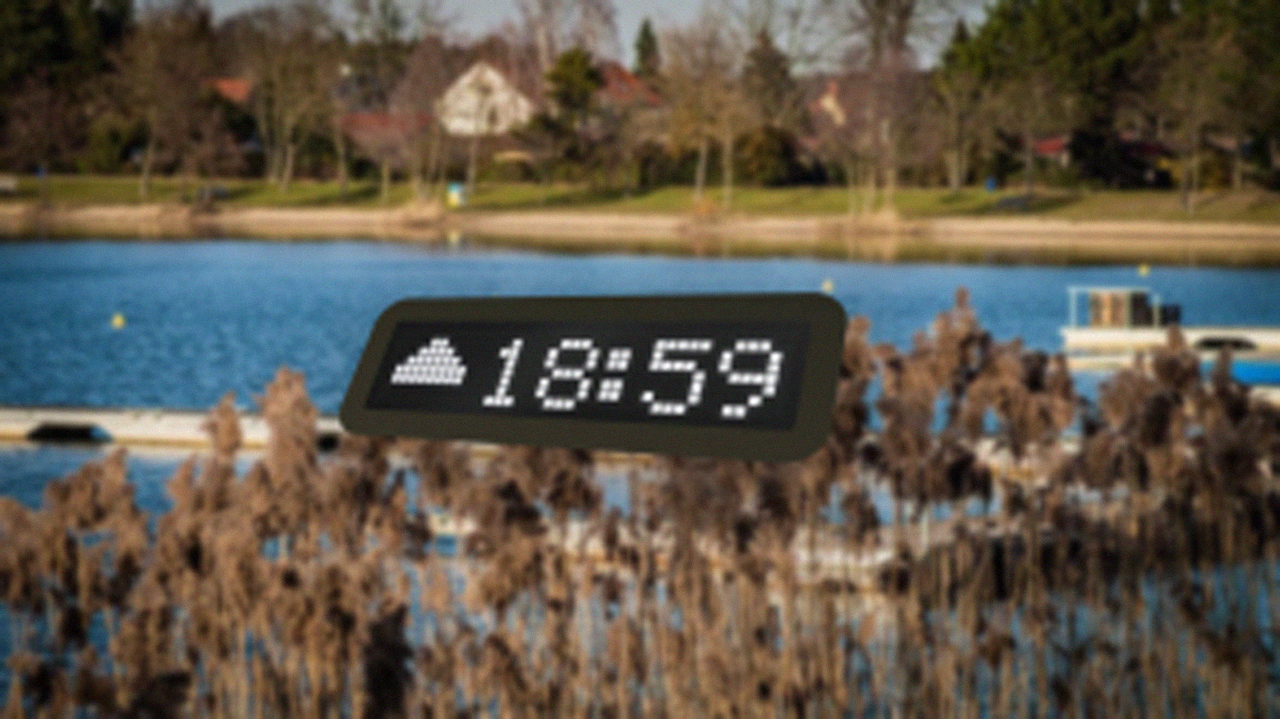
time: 18:59
